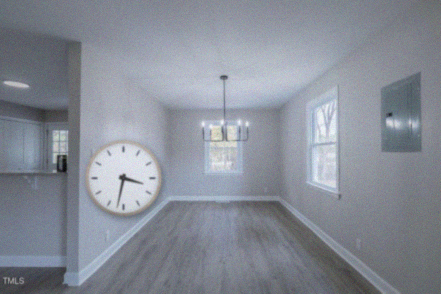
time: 3:32
